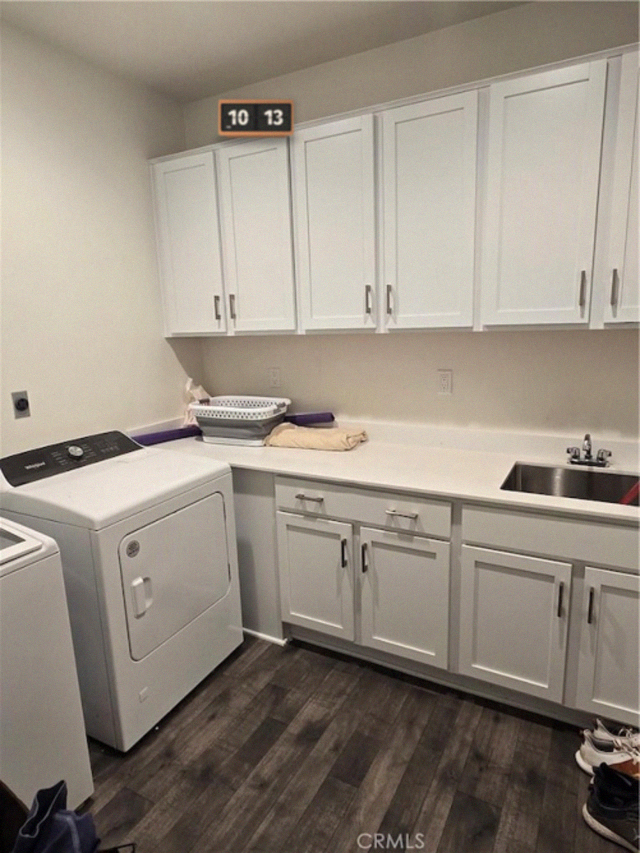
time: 10:13
